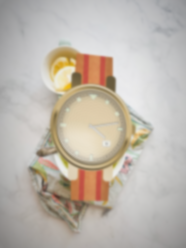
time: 4:13
